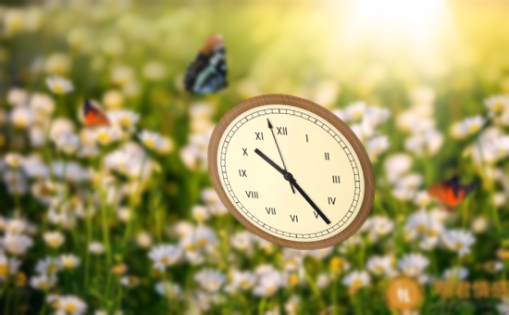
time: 10:23:58
